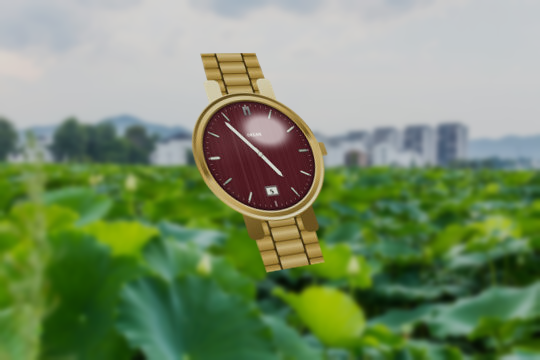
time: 4:54
